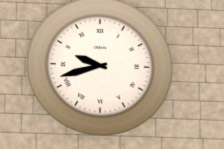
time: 9:42
